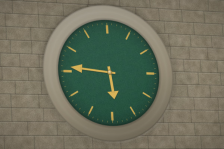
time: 5:46
